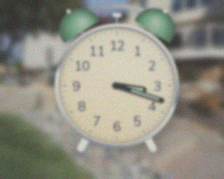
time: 3:18
